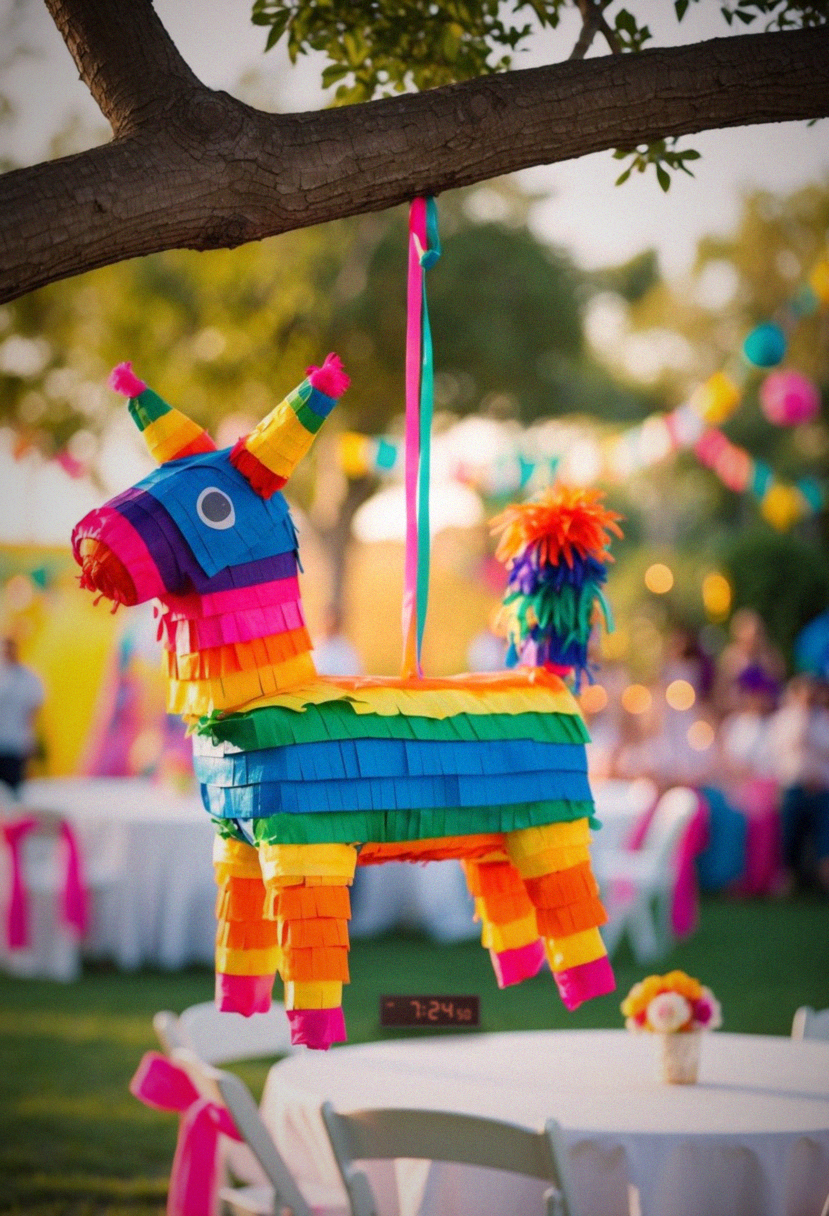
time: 7:24
